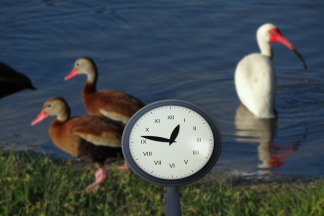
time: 12:47
